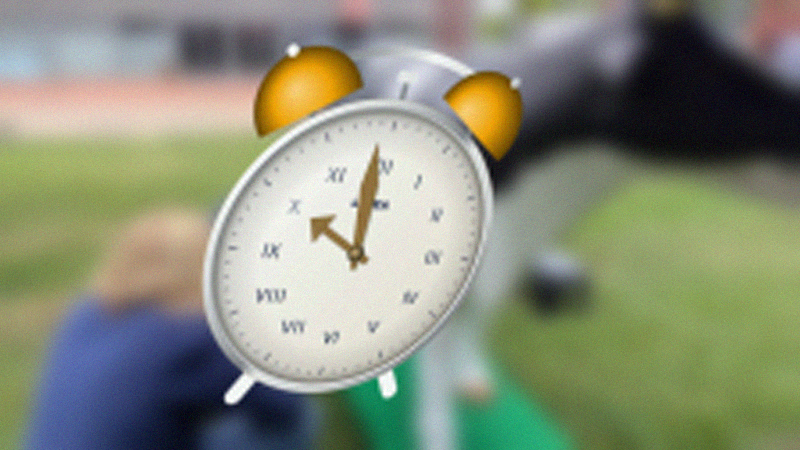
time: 9:59
